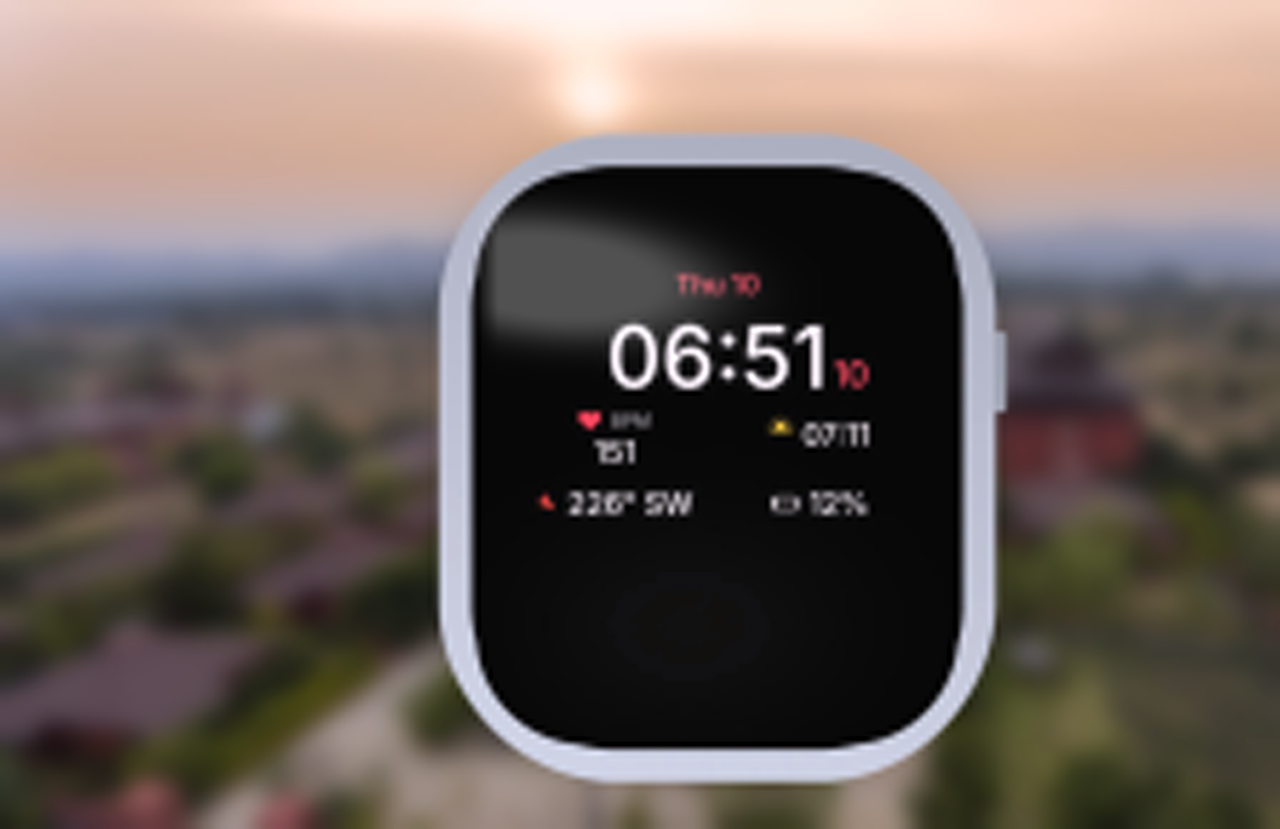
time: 6:51
